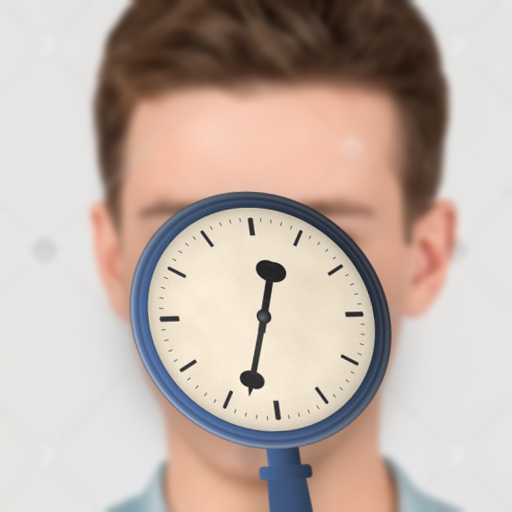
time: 12:33
